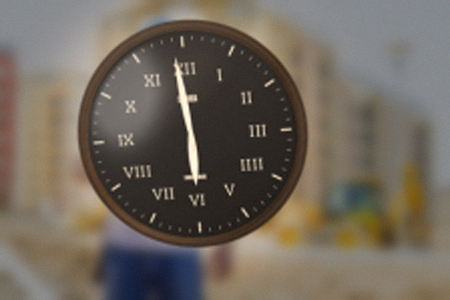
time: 5:59
